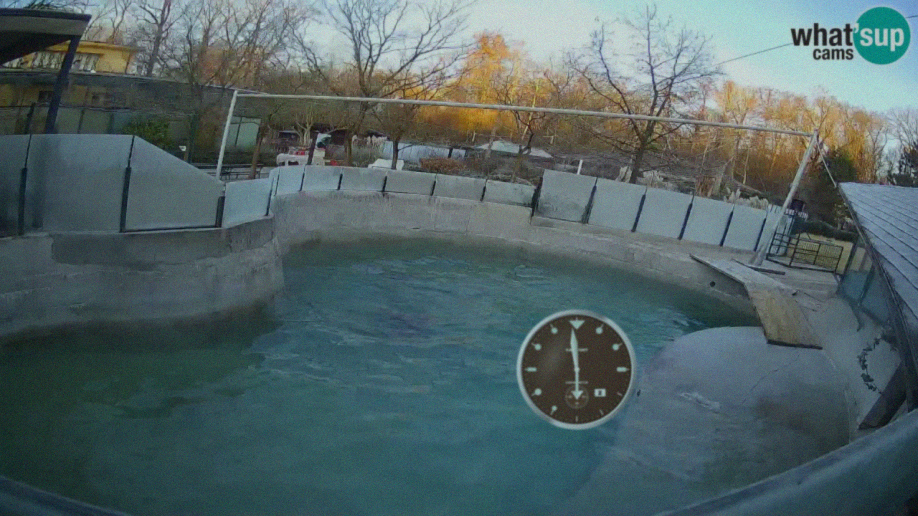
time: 5:59
